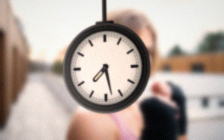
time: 7:28
